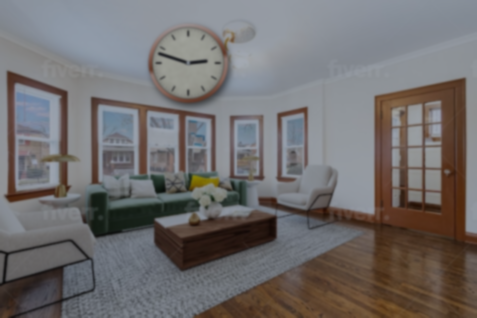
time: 2:48
